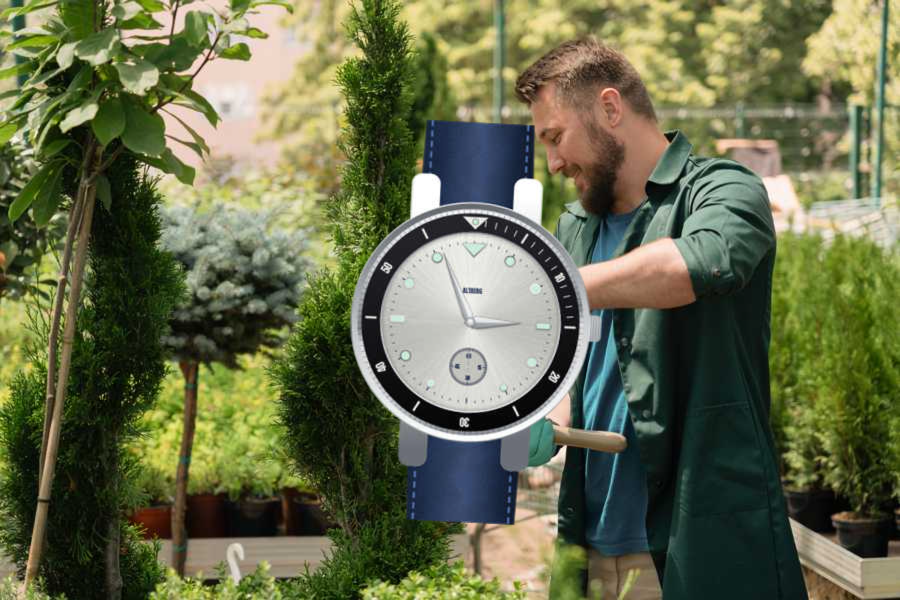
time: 2:56
